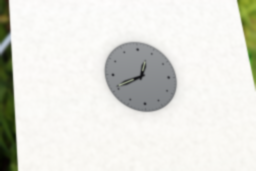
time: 12:41
